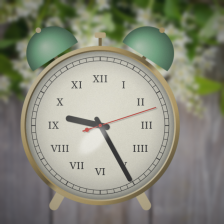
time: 9:25:12
